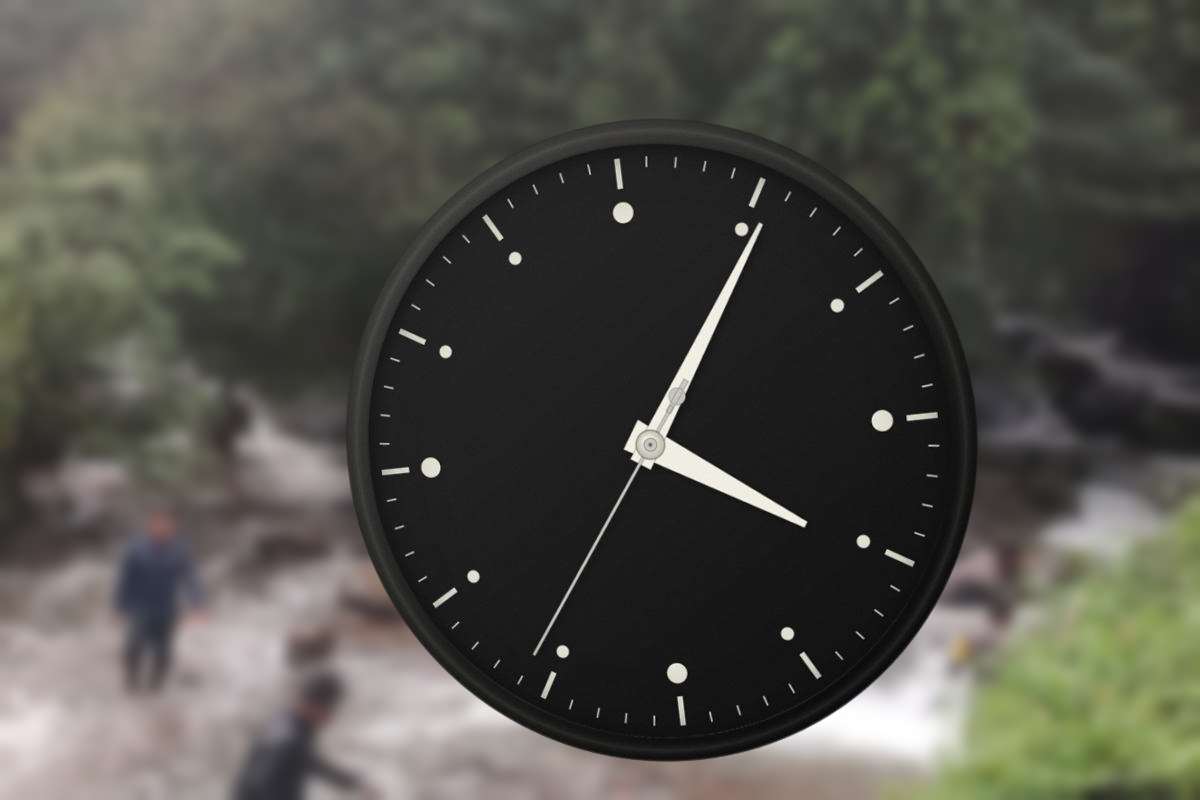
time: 4:05:36
